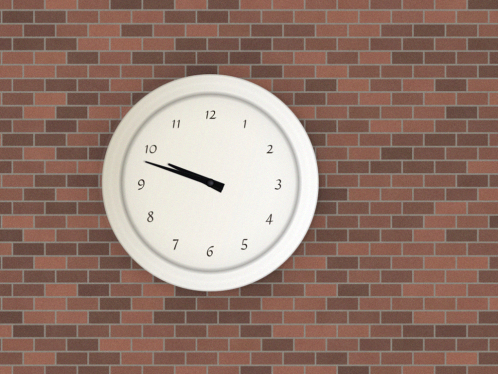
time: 9:48
